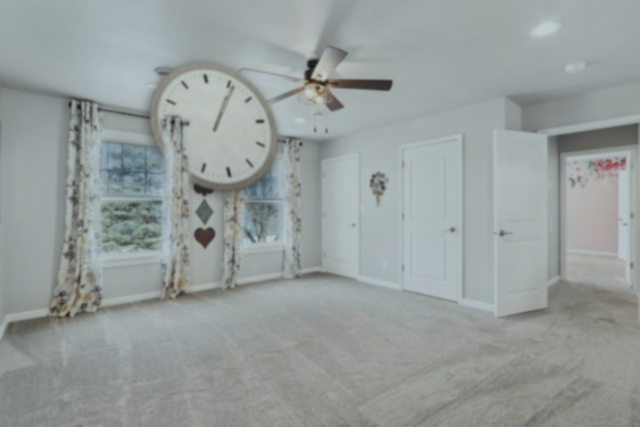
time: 1:06
